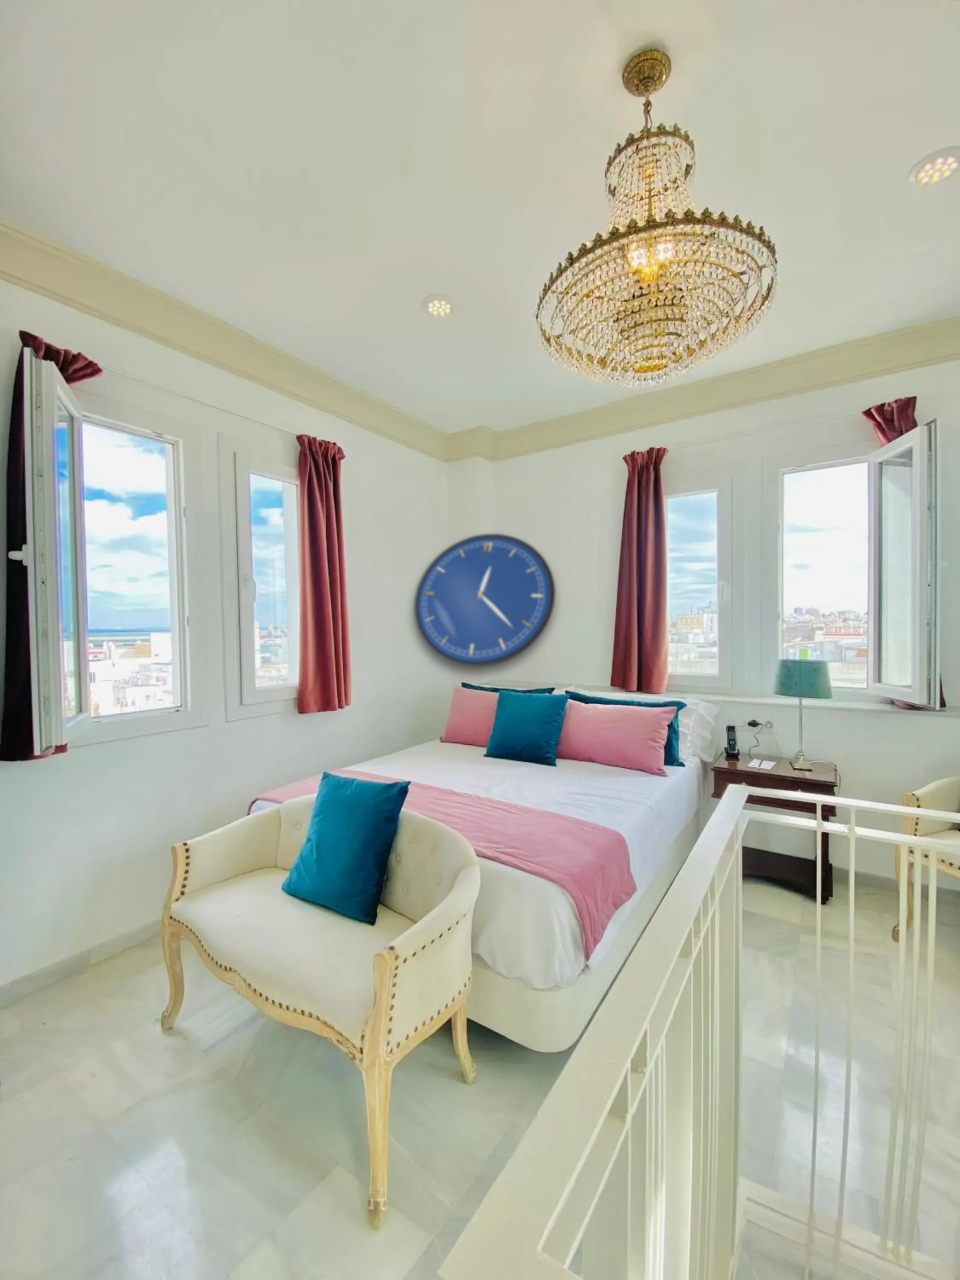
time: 12:22
